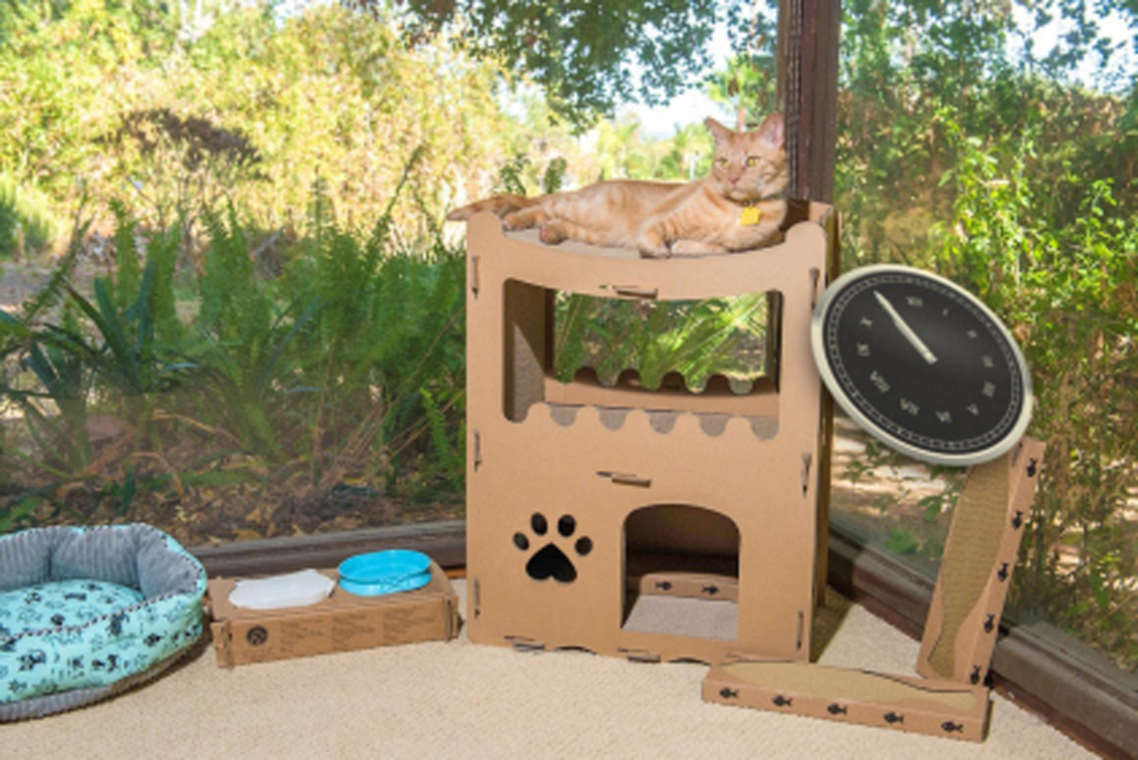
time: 10:55
